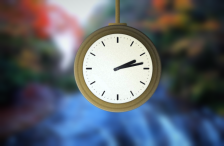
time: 2:13
